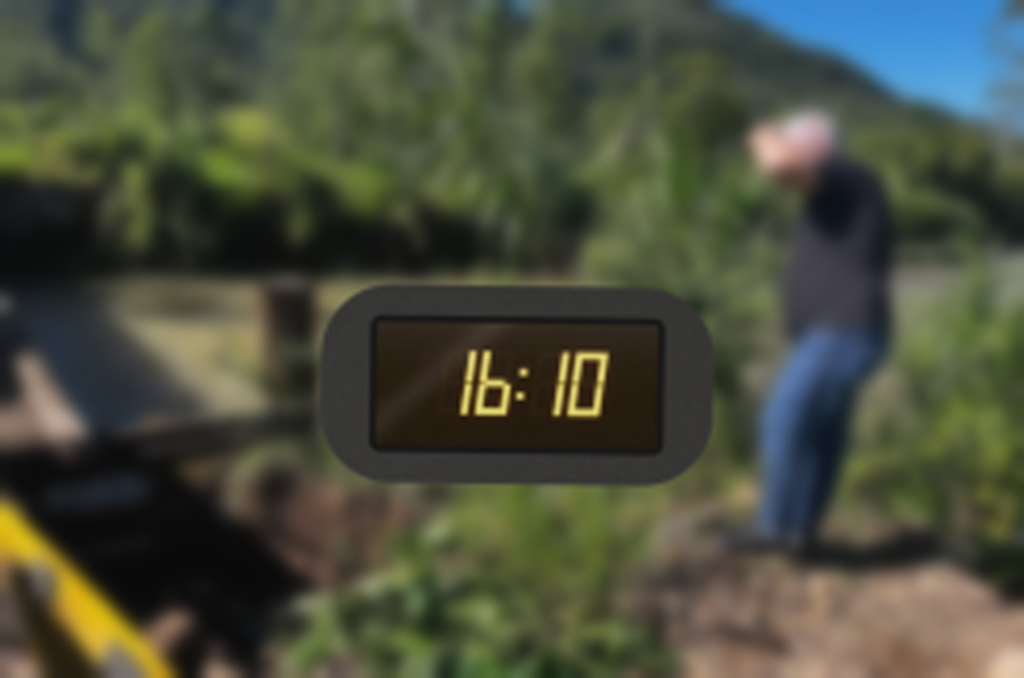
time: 16:10
